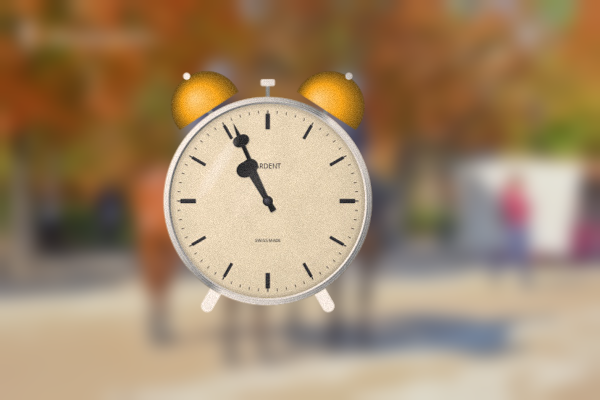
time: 10:56
